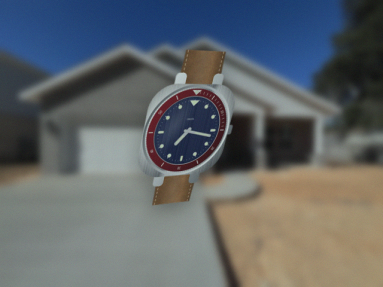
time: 7:17
